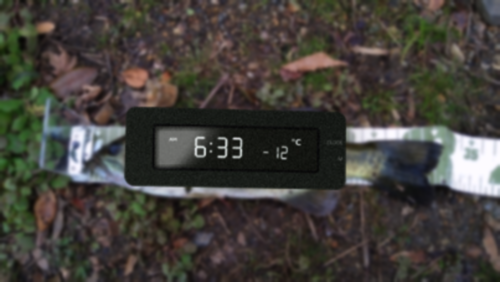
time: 6:33
